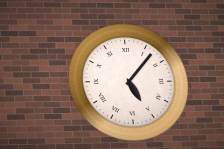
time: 5:07
